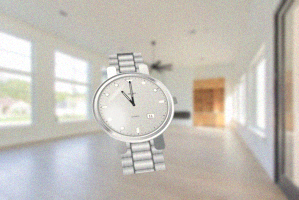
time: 11:00
